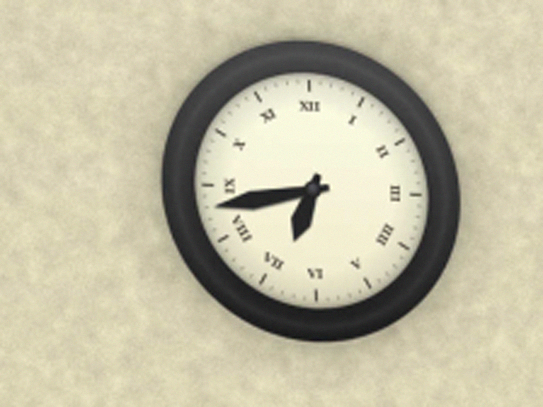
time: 6:43
